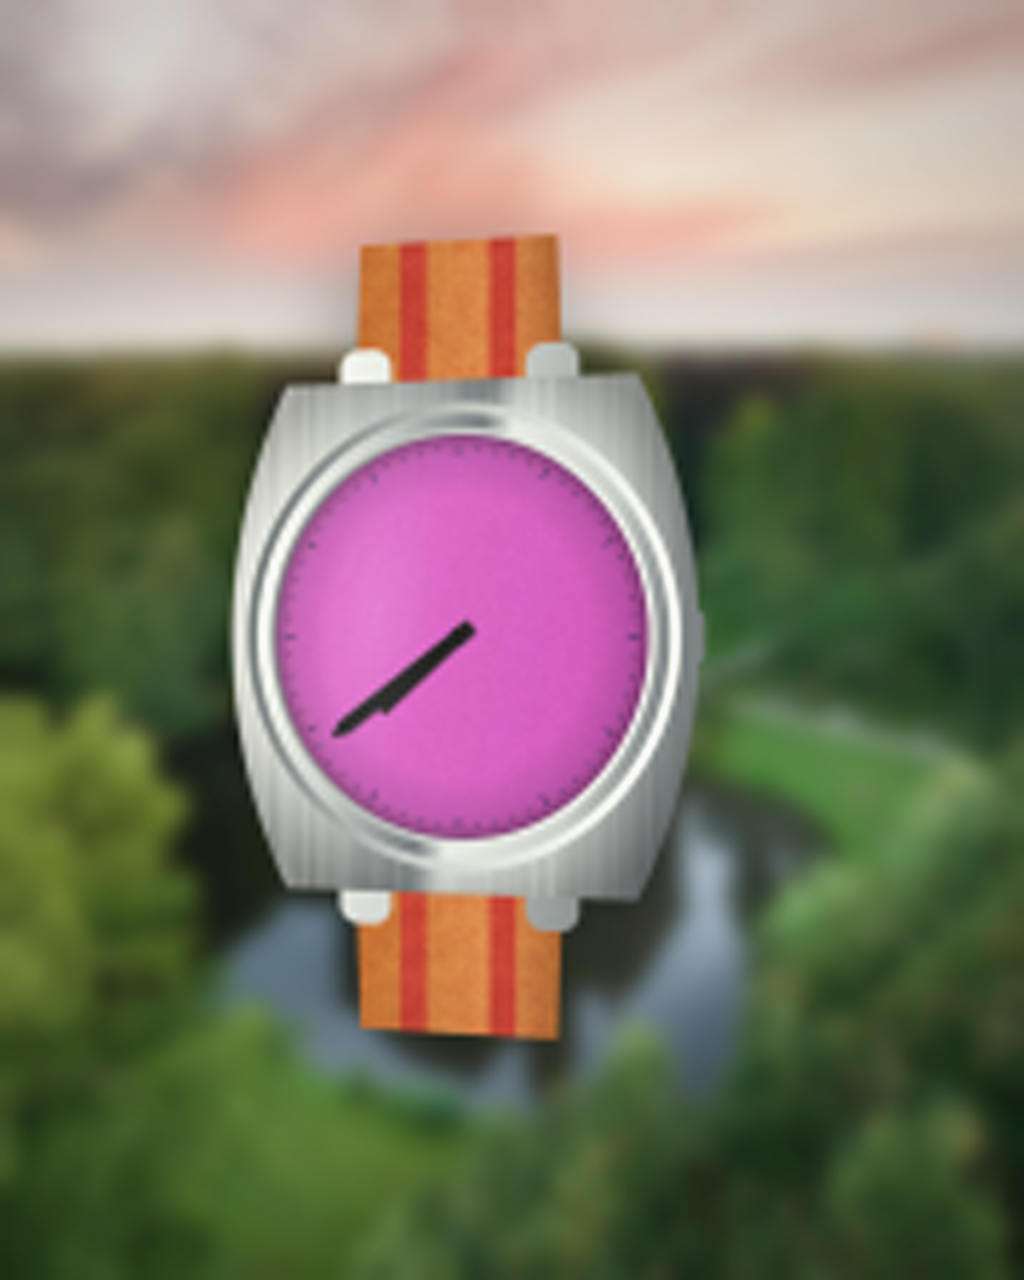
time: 7:39
